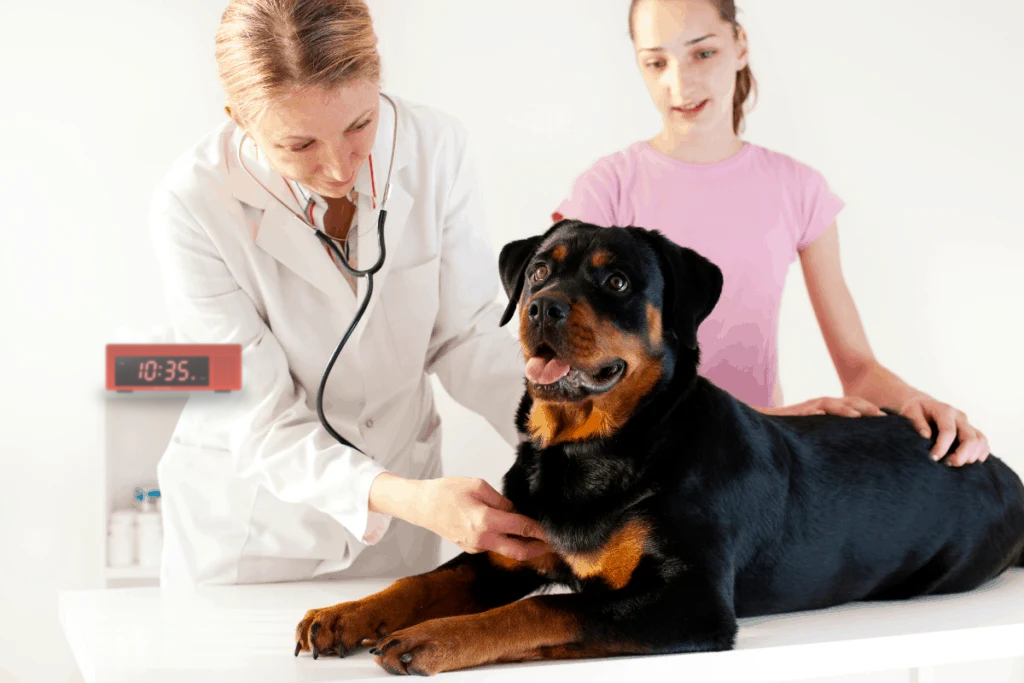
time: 10:35
